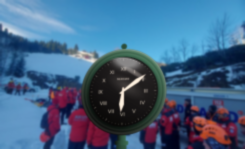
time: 6:09
